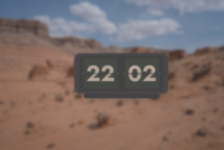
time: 22:02
